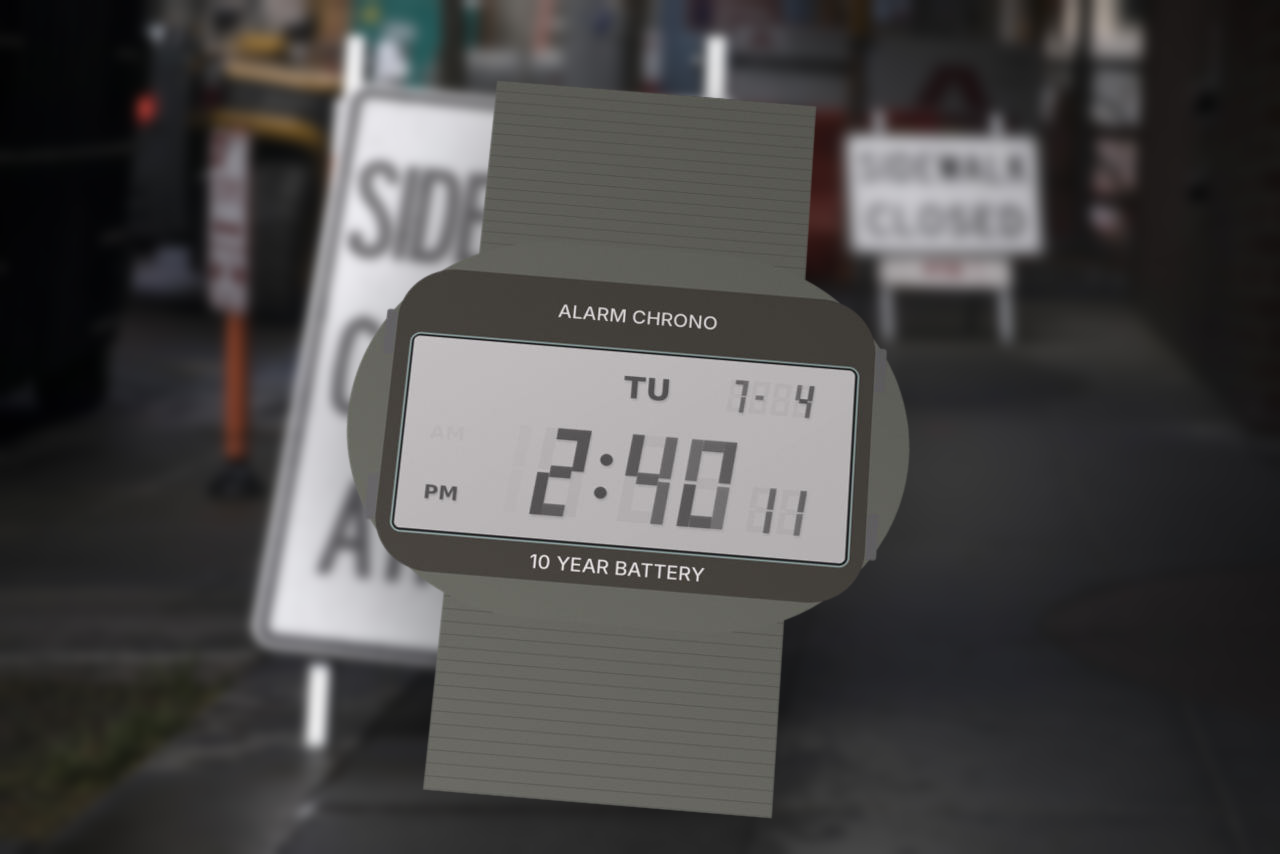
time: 2:40:11
